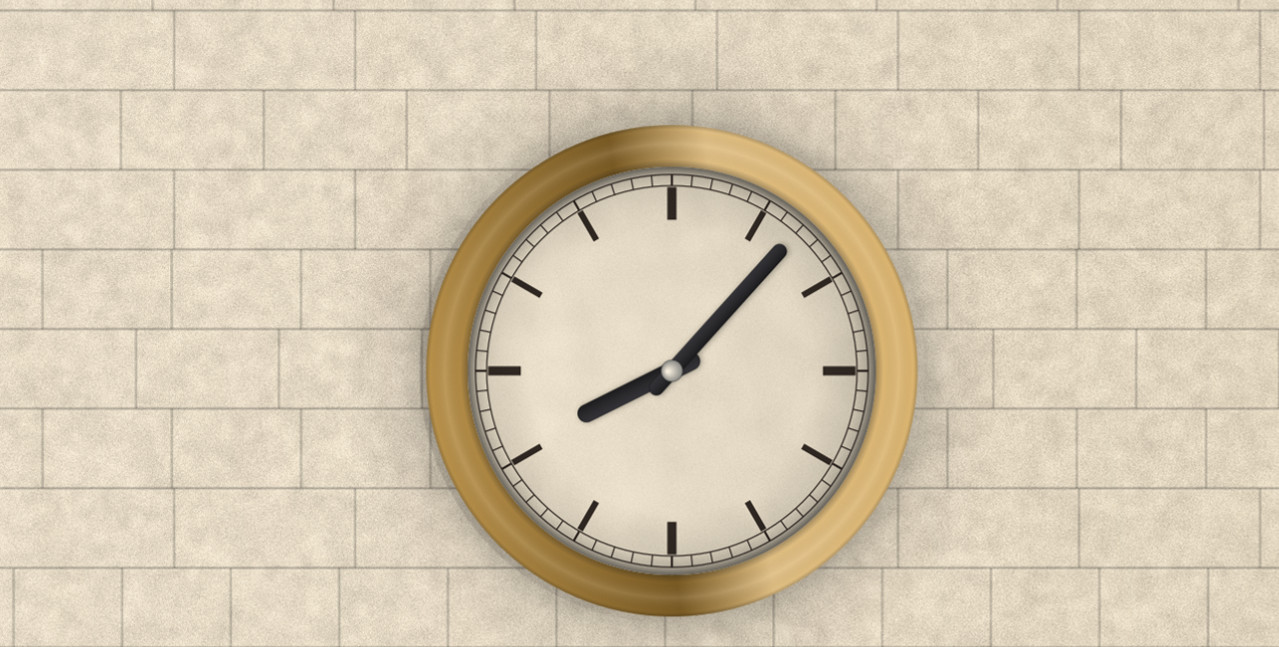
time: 8:07
